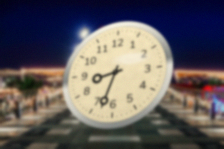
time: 8:33
